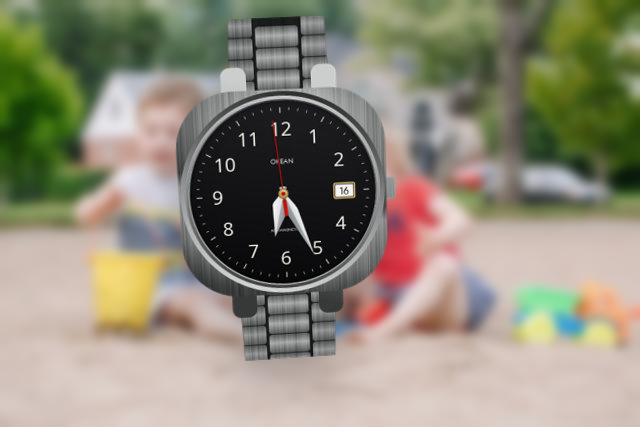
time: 6:25:59
